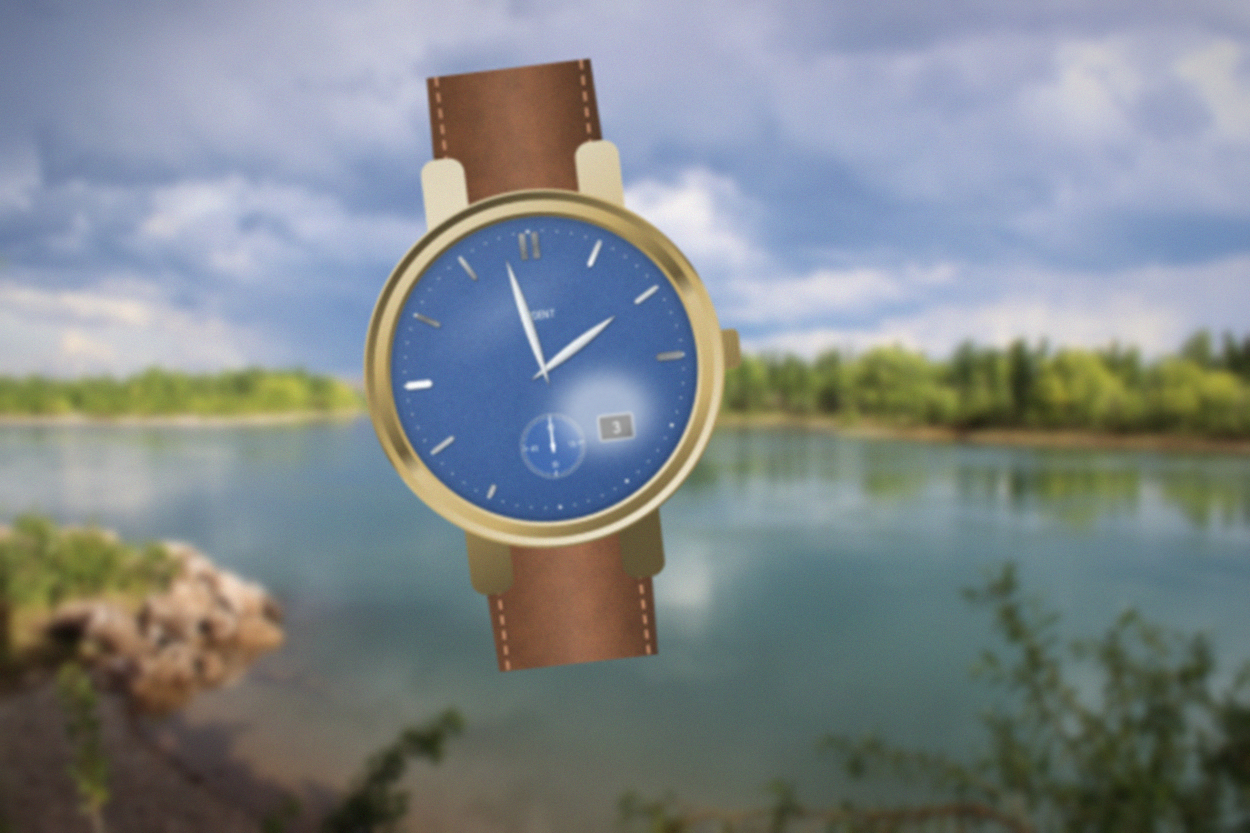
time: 1:58
